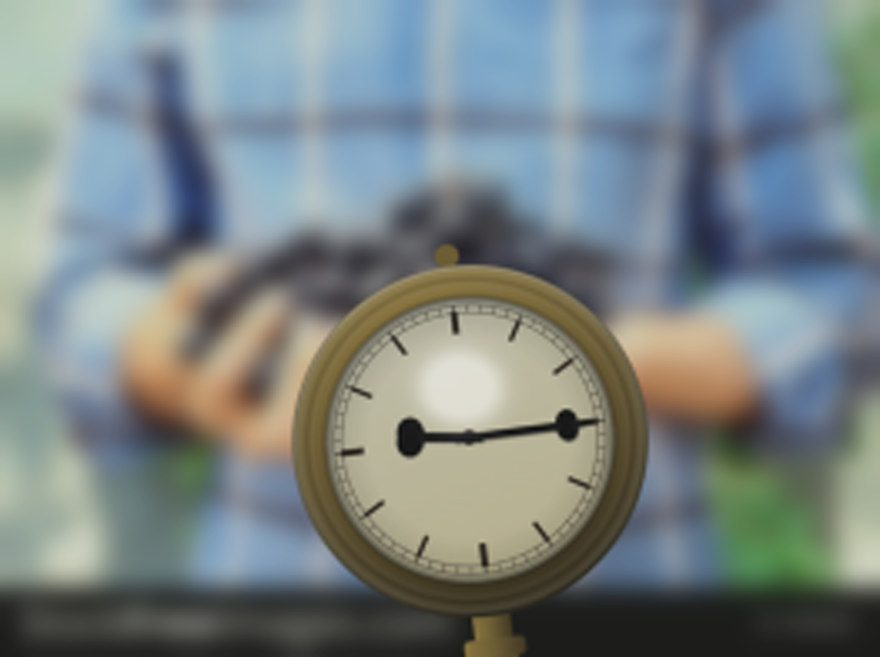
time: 9:15
